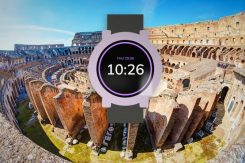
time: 10:26
